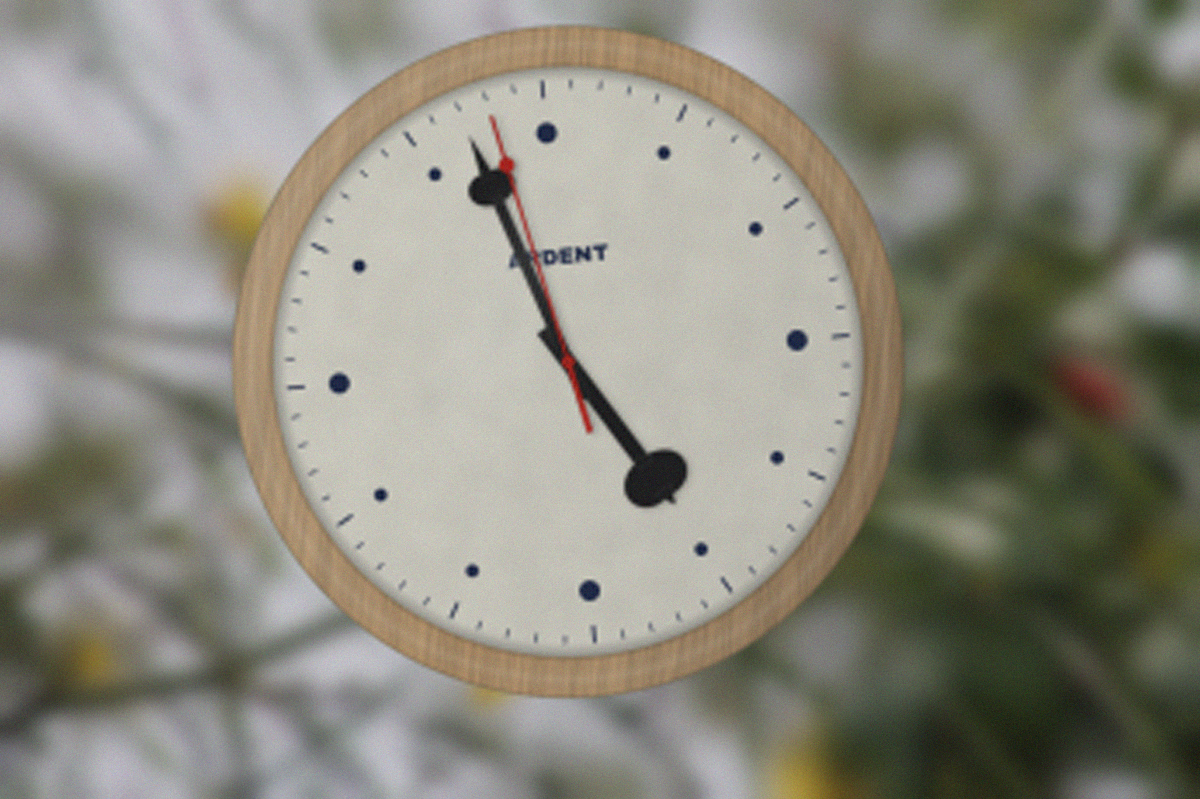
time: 4:56:58
